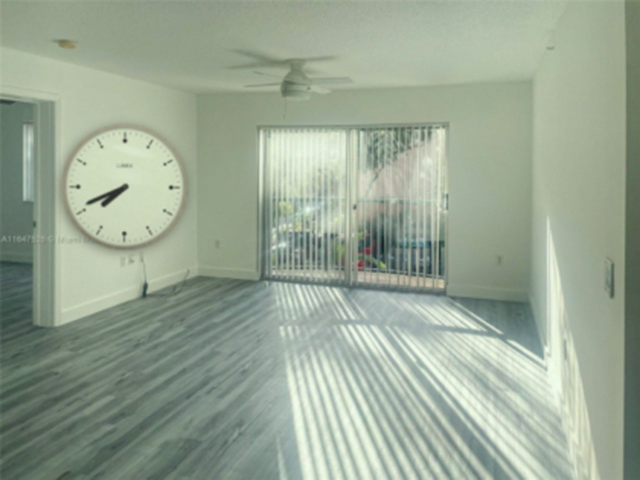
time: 7:41
